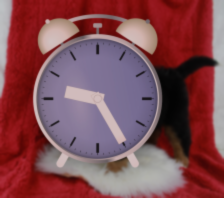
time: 9:25
